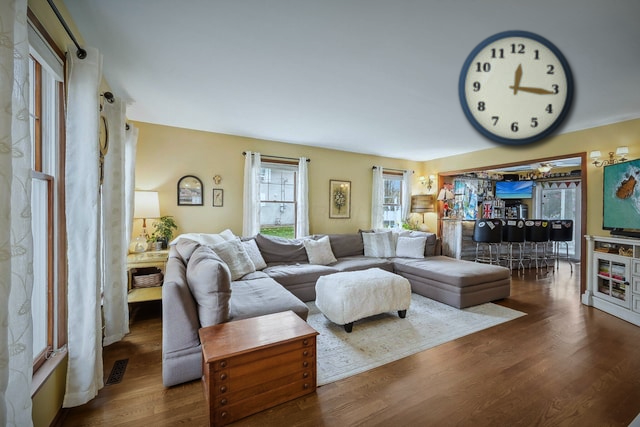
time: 12:16
